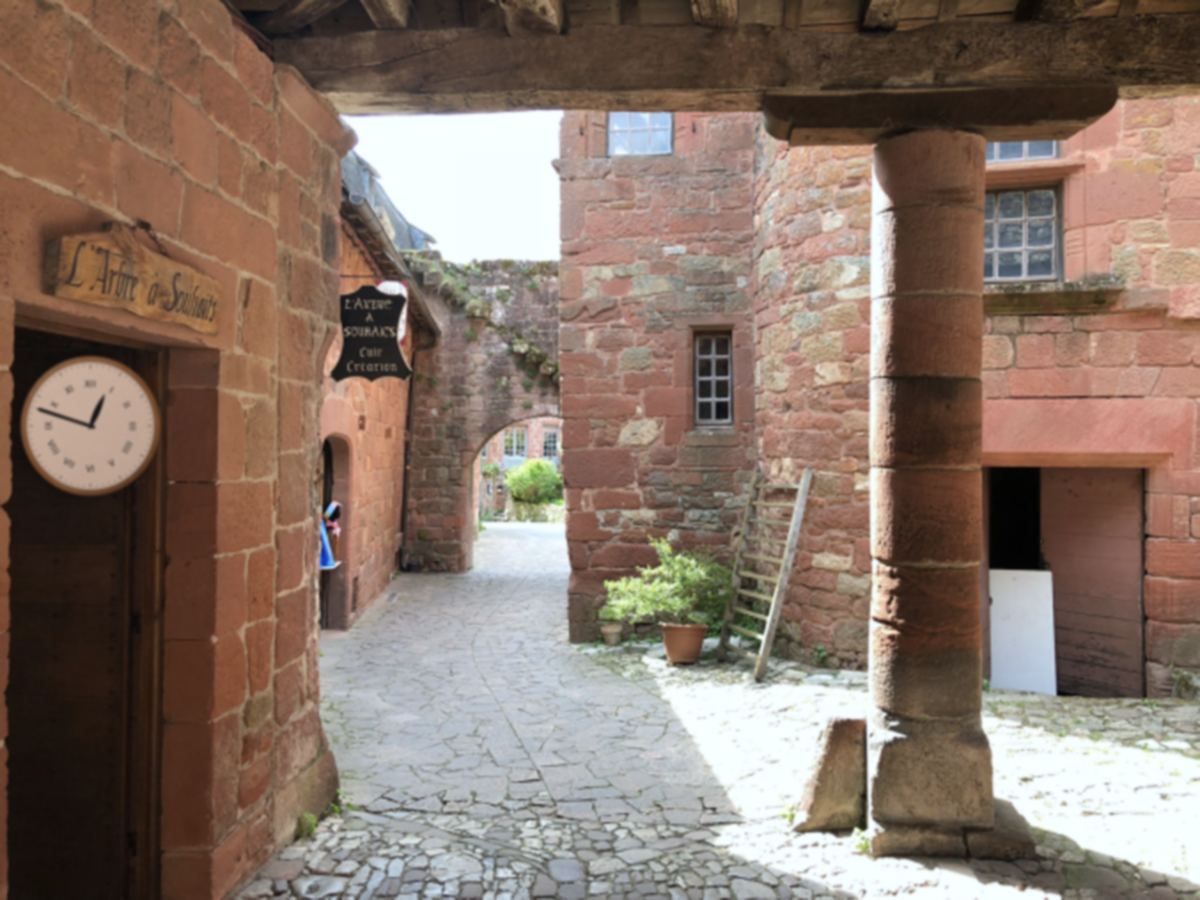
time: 12:48
